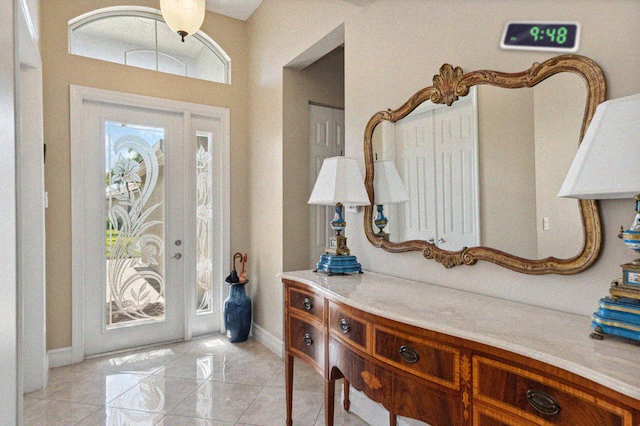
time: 9:48
